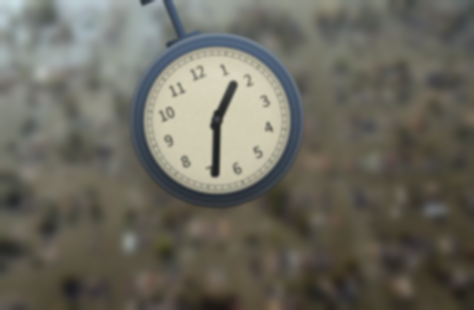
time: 1:34
